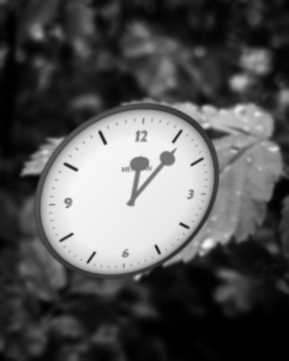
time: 12:06
